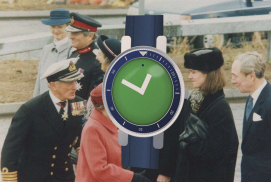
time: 12:49
